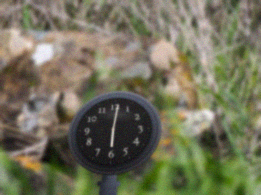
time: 6:01
